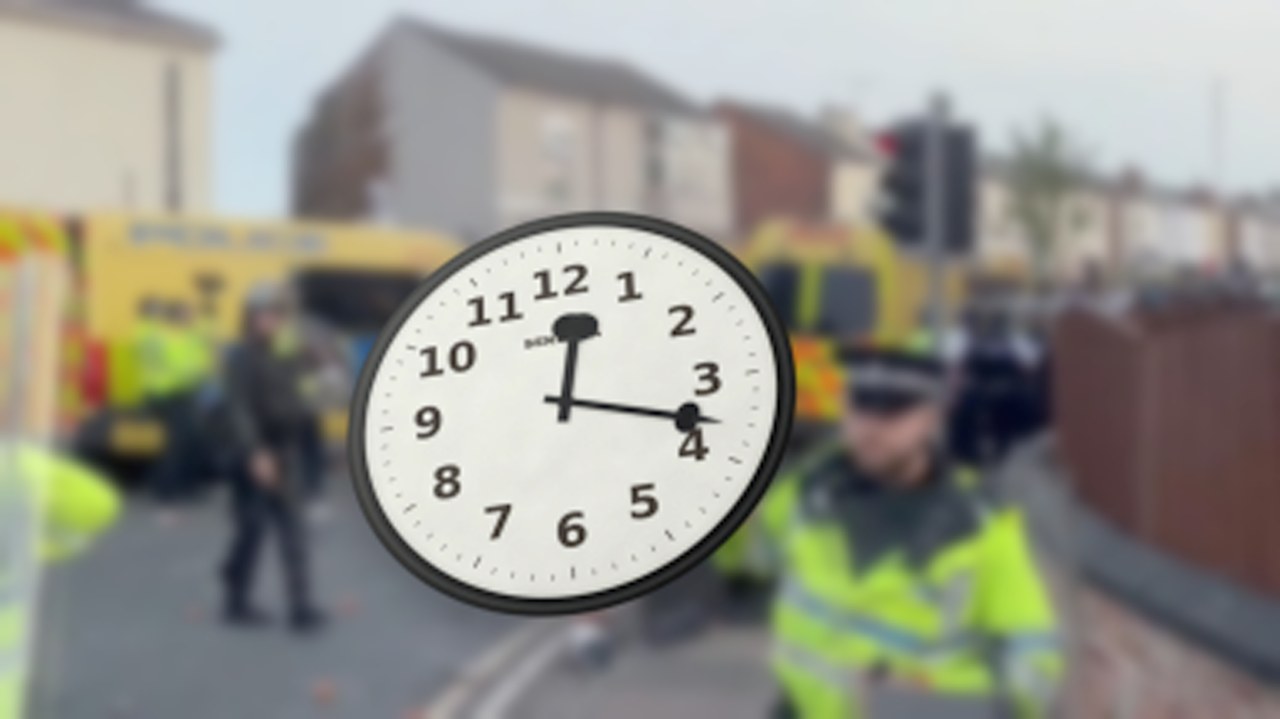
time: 12:18
